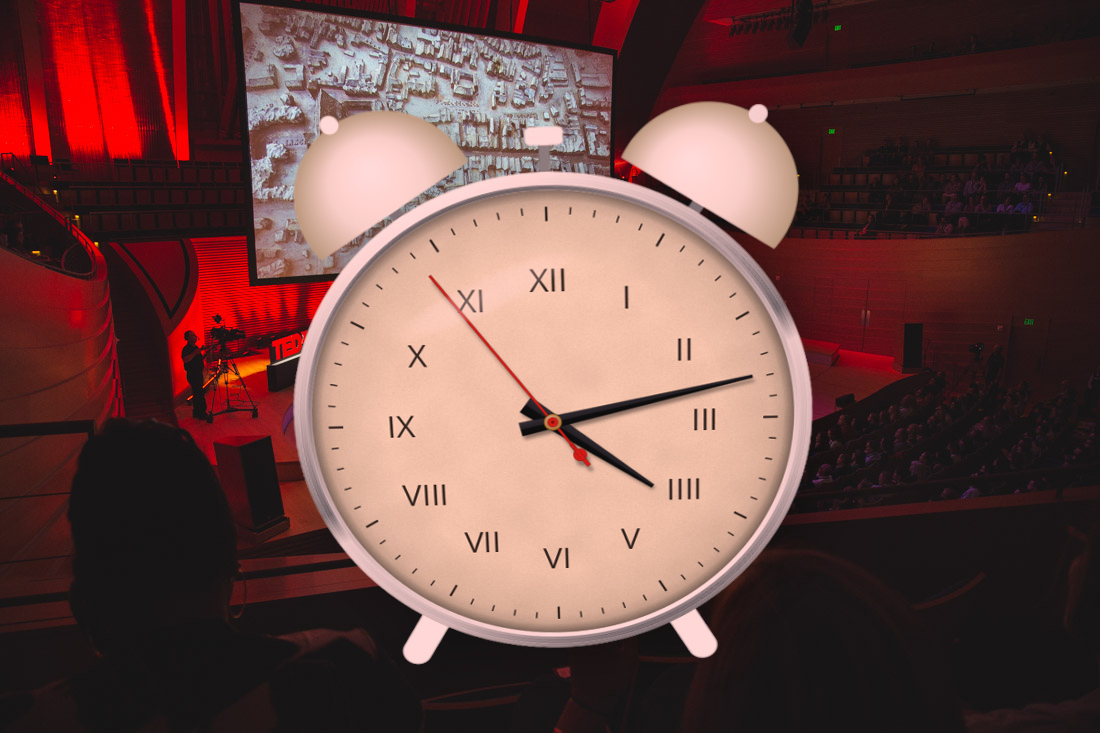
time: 4:12:54
